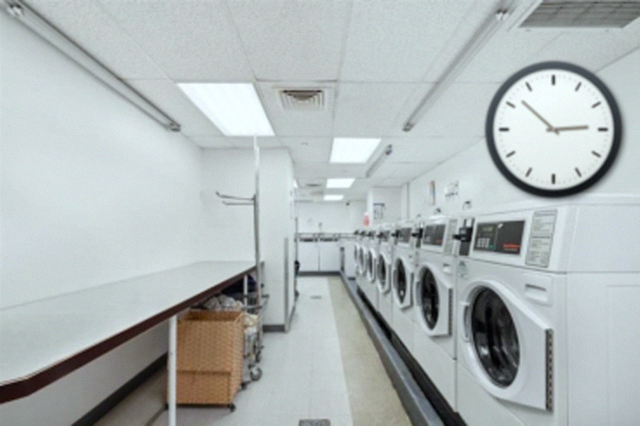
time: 2:52
